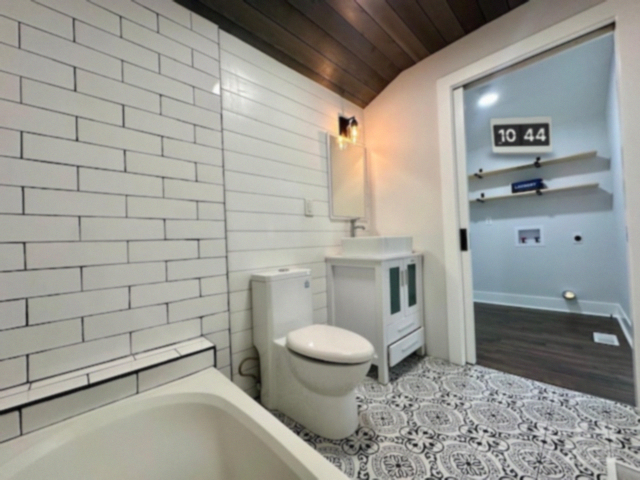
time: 10:44
